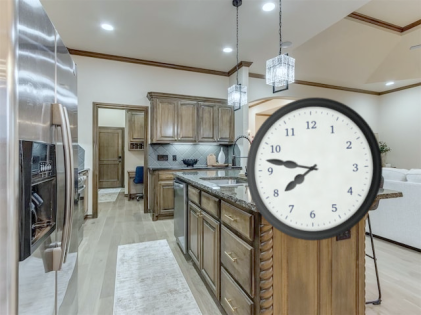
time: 7:47
